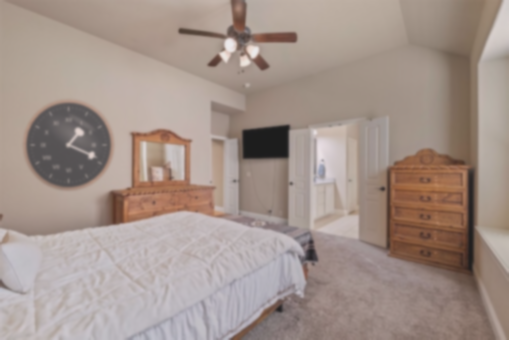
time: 1:19
